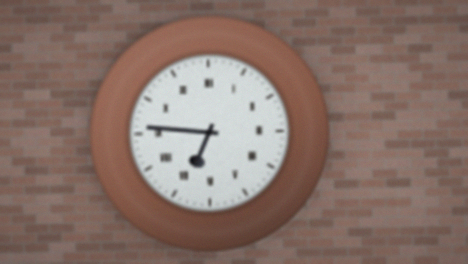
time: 6:46
